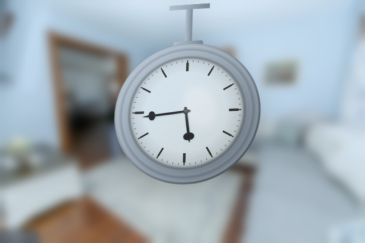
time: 5:44
